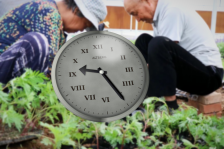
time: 9:25
